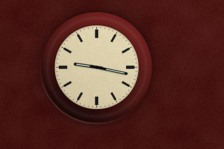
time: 9:17
